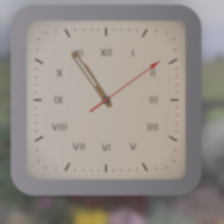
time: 10:54:09
